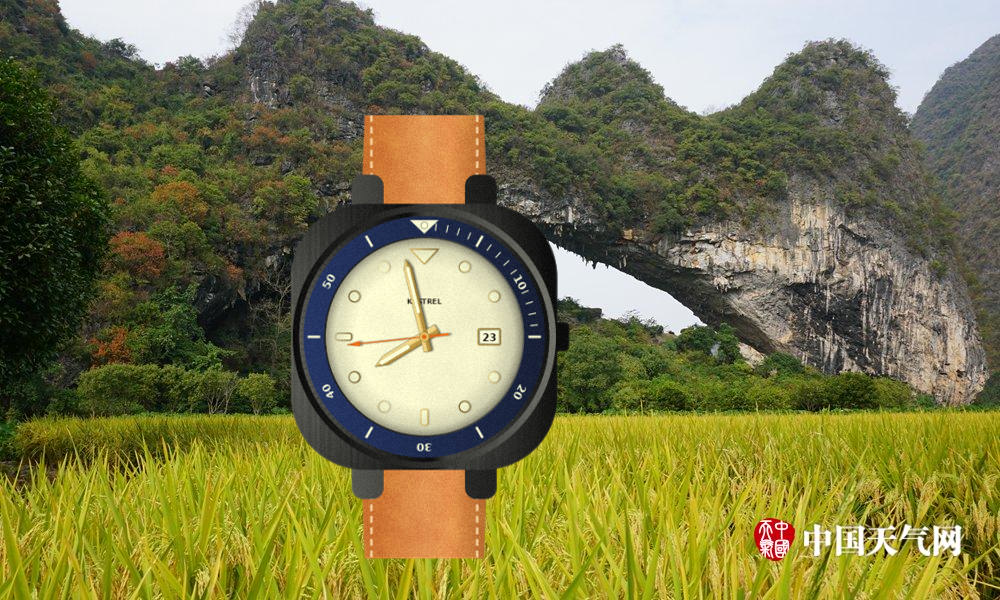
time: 7:57:44
